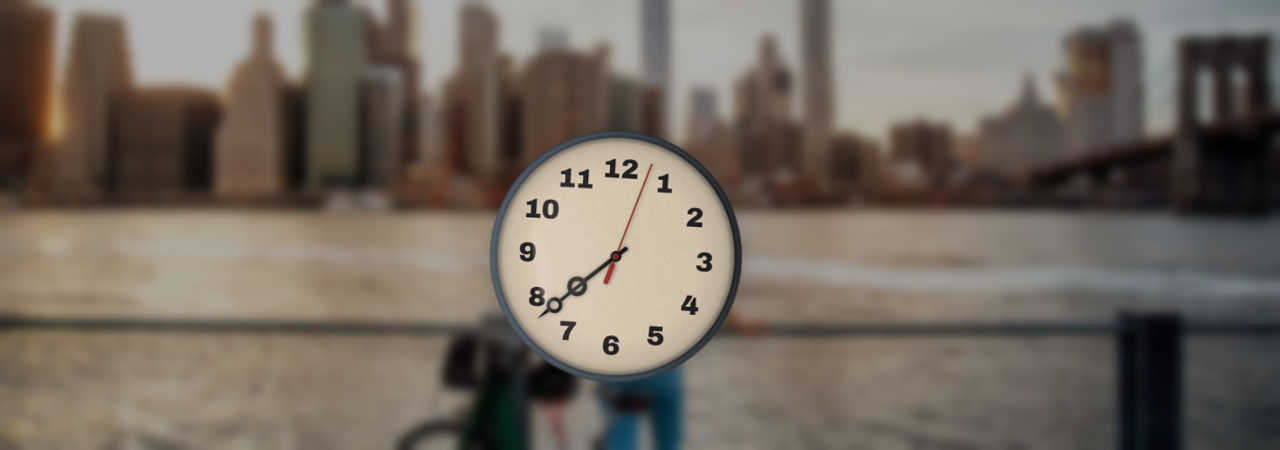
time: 7:38:03
